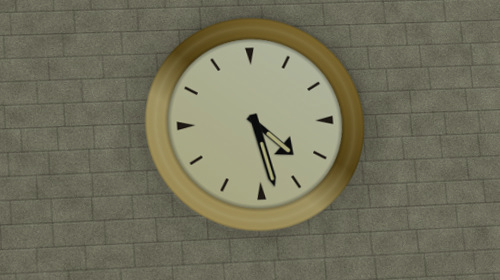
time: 4:28
